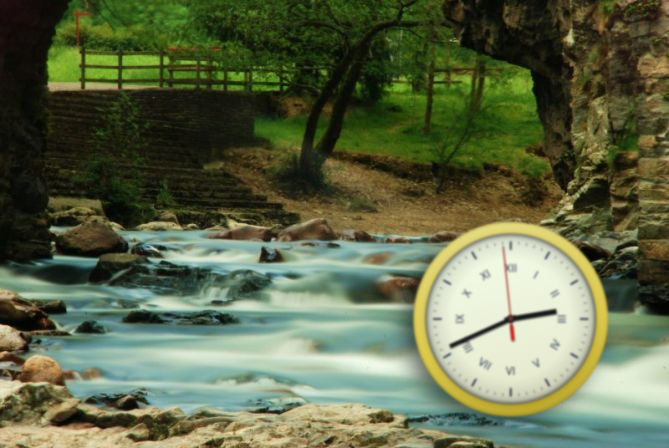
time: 2:40:59
